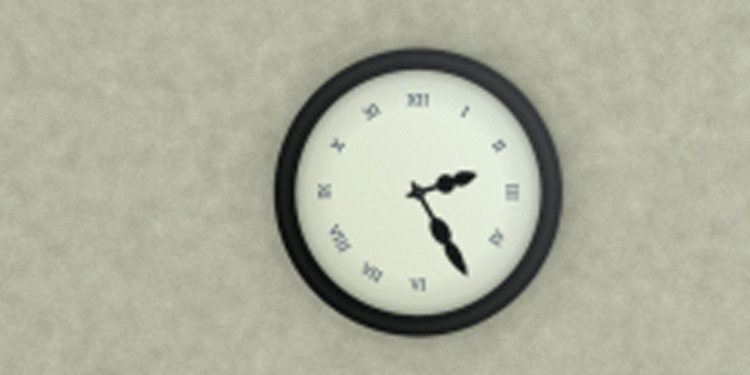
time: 2:25
